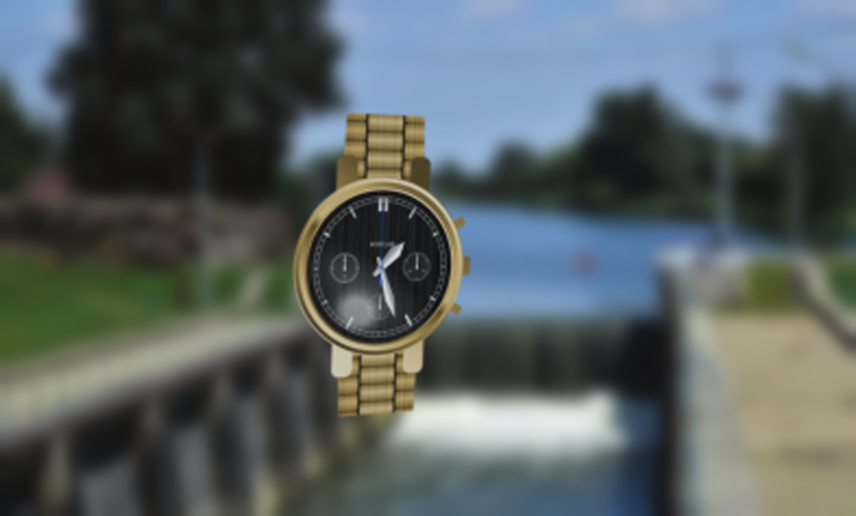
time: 1:27
